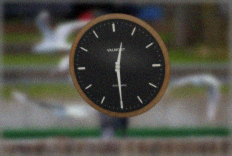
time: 12:30
